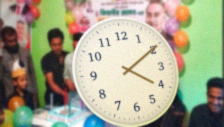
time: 4:10
